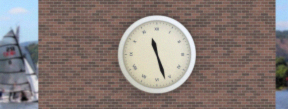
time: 11:27
